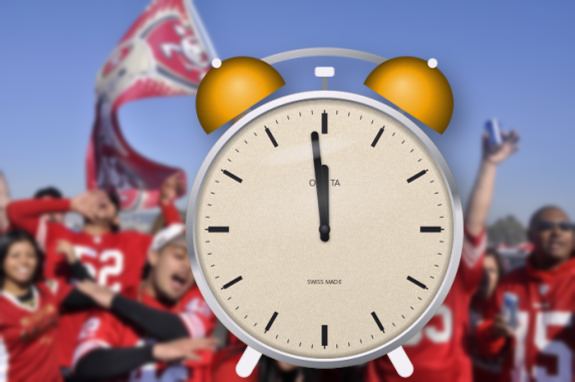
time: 11:59
